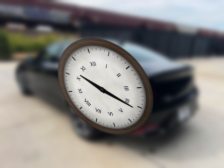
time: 10:21
